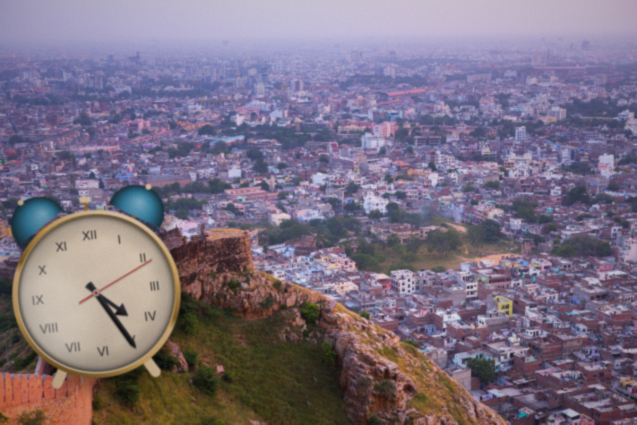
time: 4:25:11
